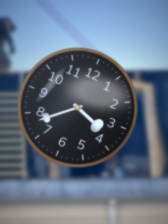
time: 3:38
